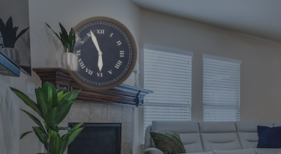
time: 5:56
